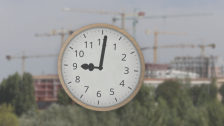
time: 9:01
